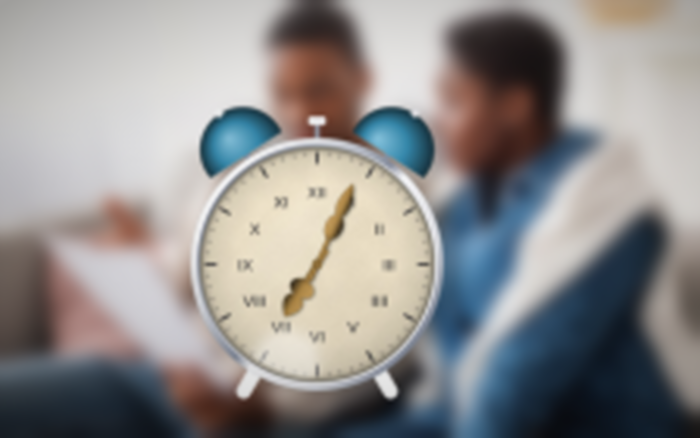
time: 7:04
